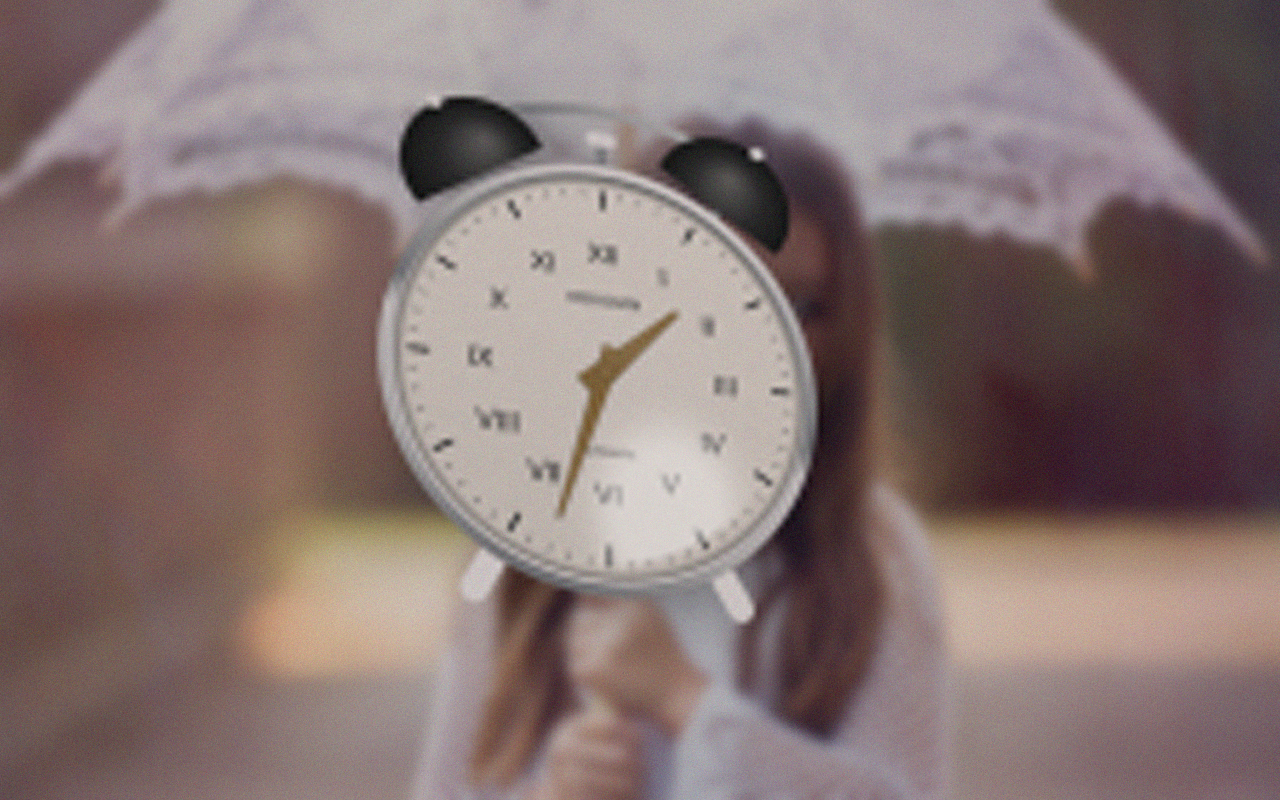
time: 1:33
